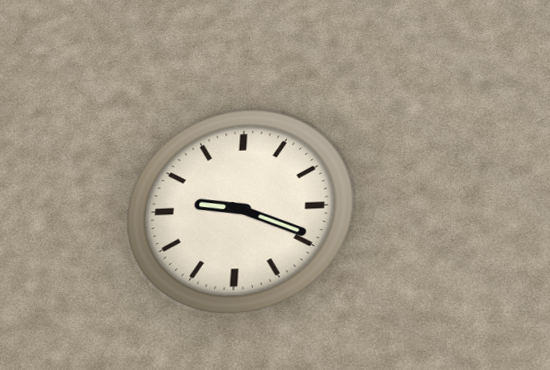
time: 9:19
